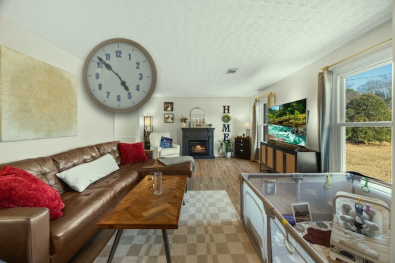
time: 4:52
